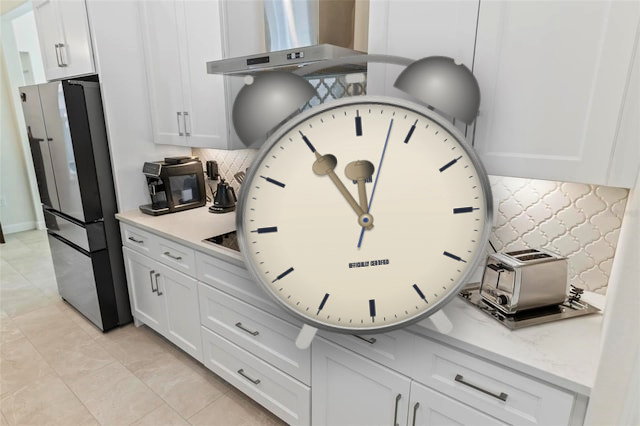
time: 11:55:03
